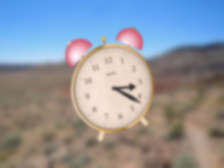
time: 3:22
